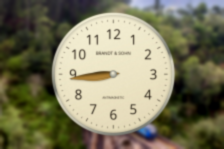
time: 8:44
